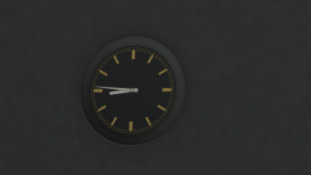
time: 8:46
